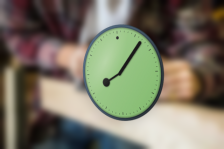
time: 8:07
